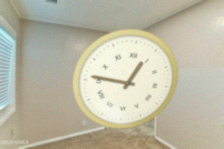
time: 12:46
